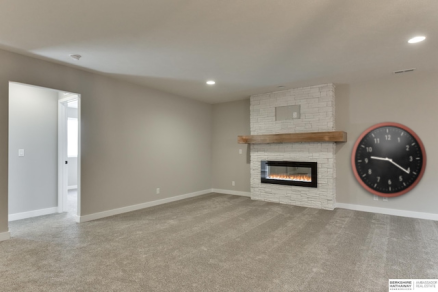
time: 9:21
